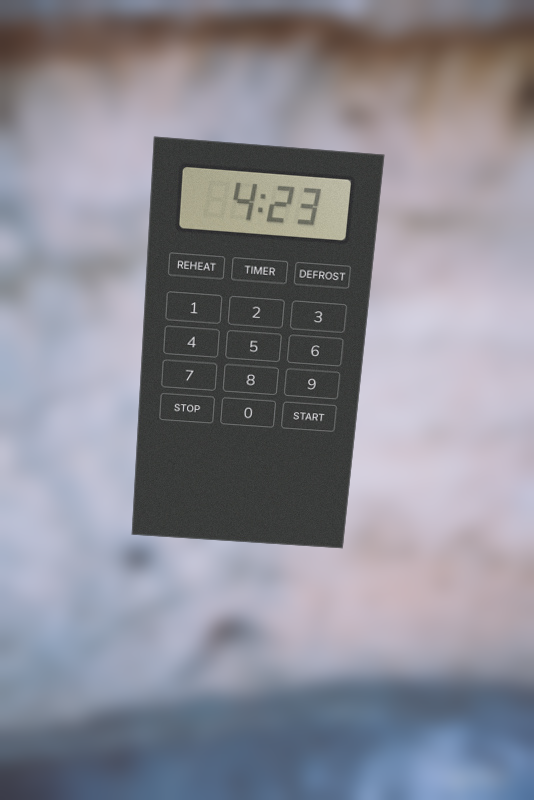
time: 4:23
